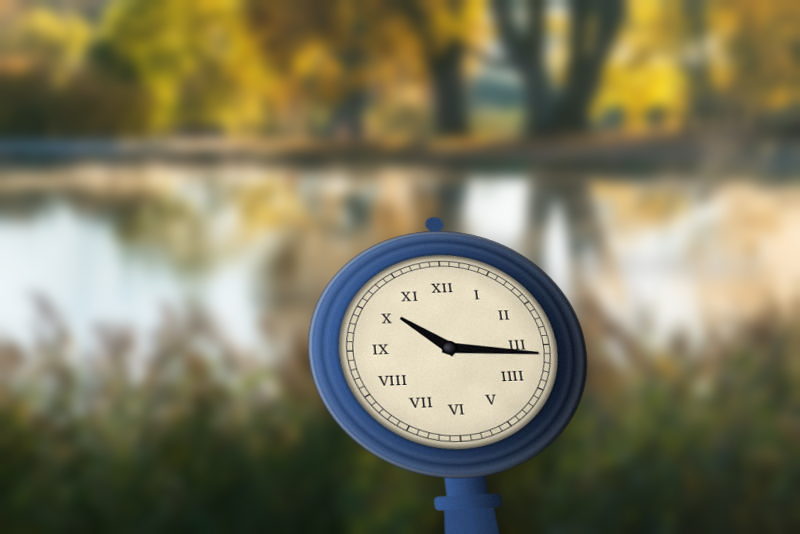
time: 10:16
